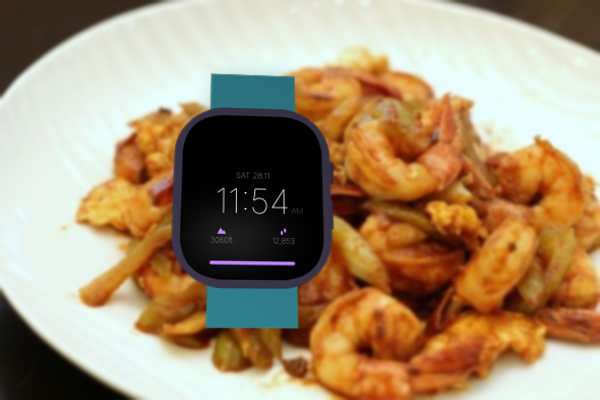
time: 11:54
